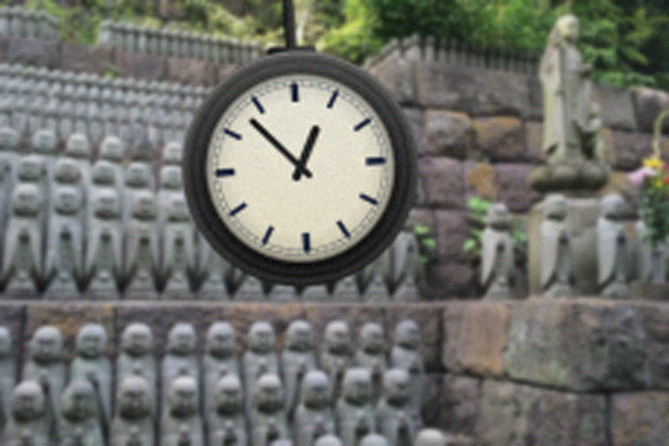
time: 12:53
